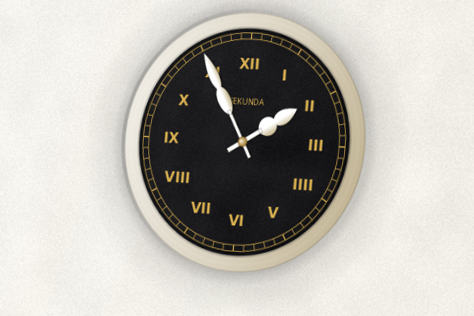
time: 1:55
